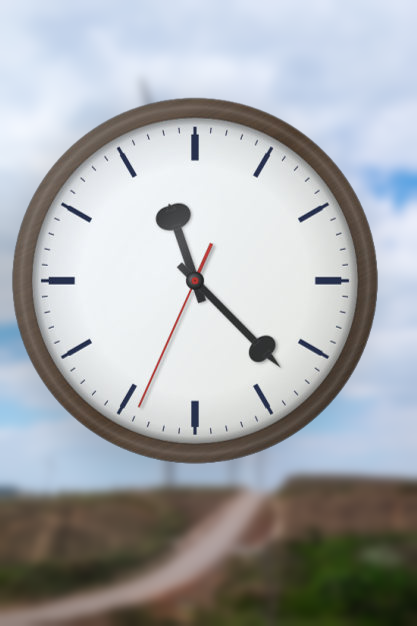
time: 11:22:34
